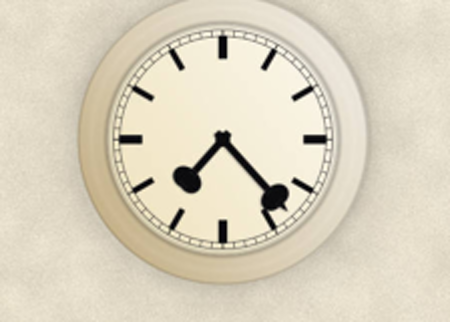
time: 7:23
